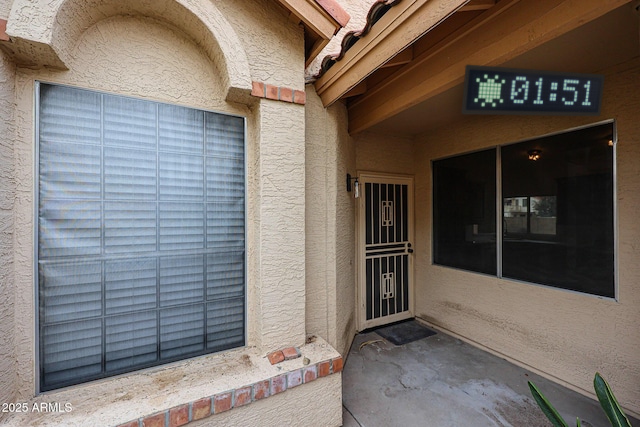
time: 1:51
